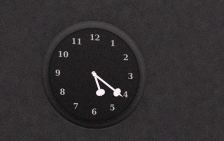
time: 5:21
